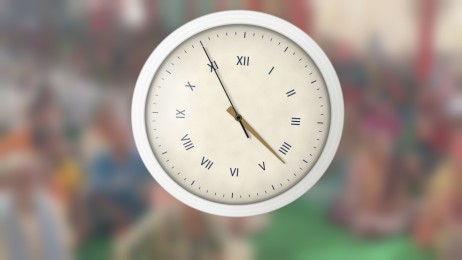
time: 4:21:55
